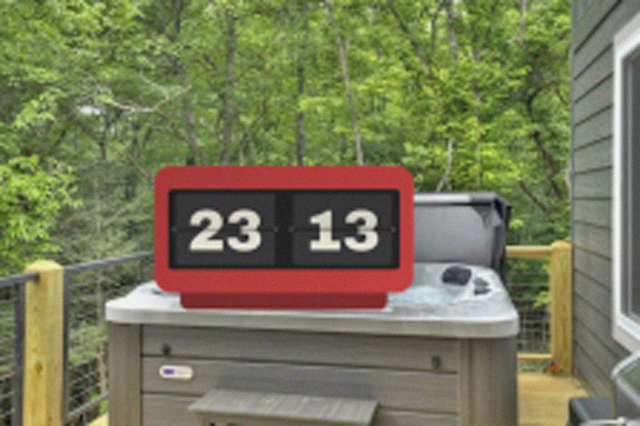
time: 23:13
